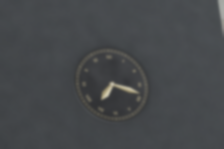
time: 7:18
